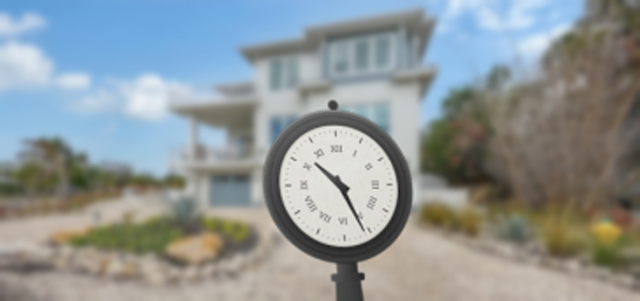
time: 10:26
